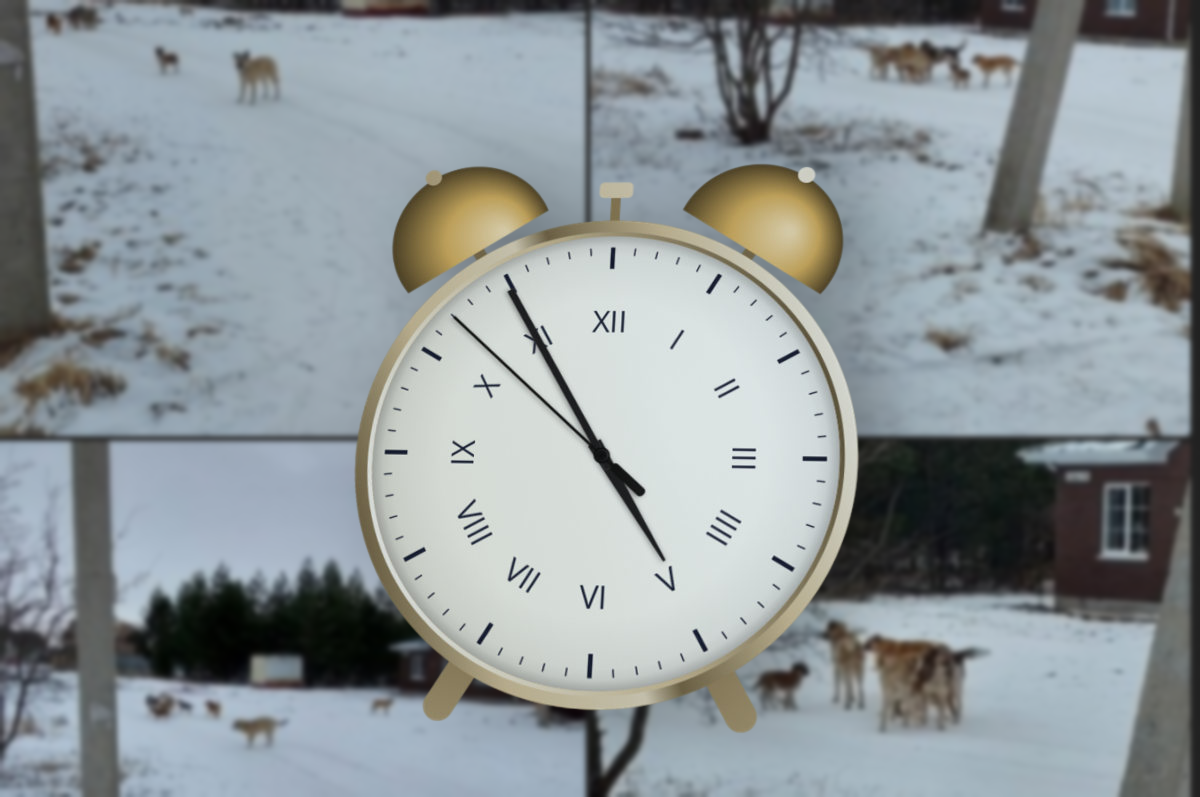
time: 4:54:52
